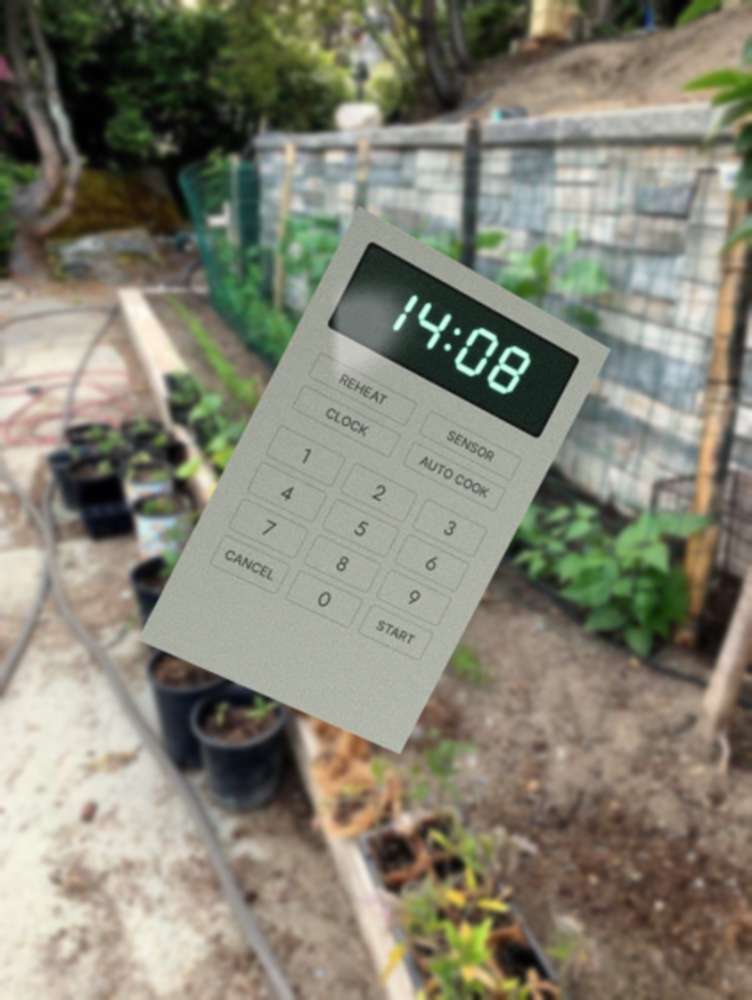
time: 14:08
